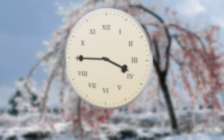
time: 3:45
